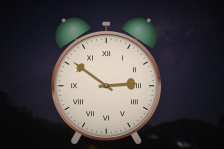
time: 2:51
